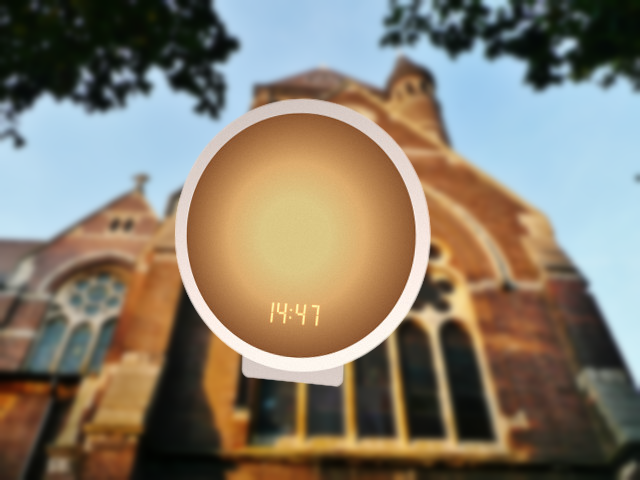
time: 14:47
